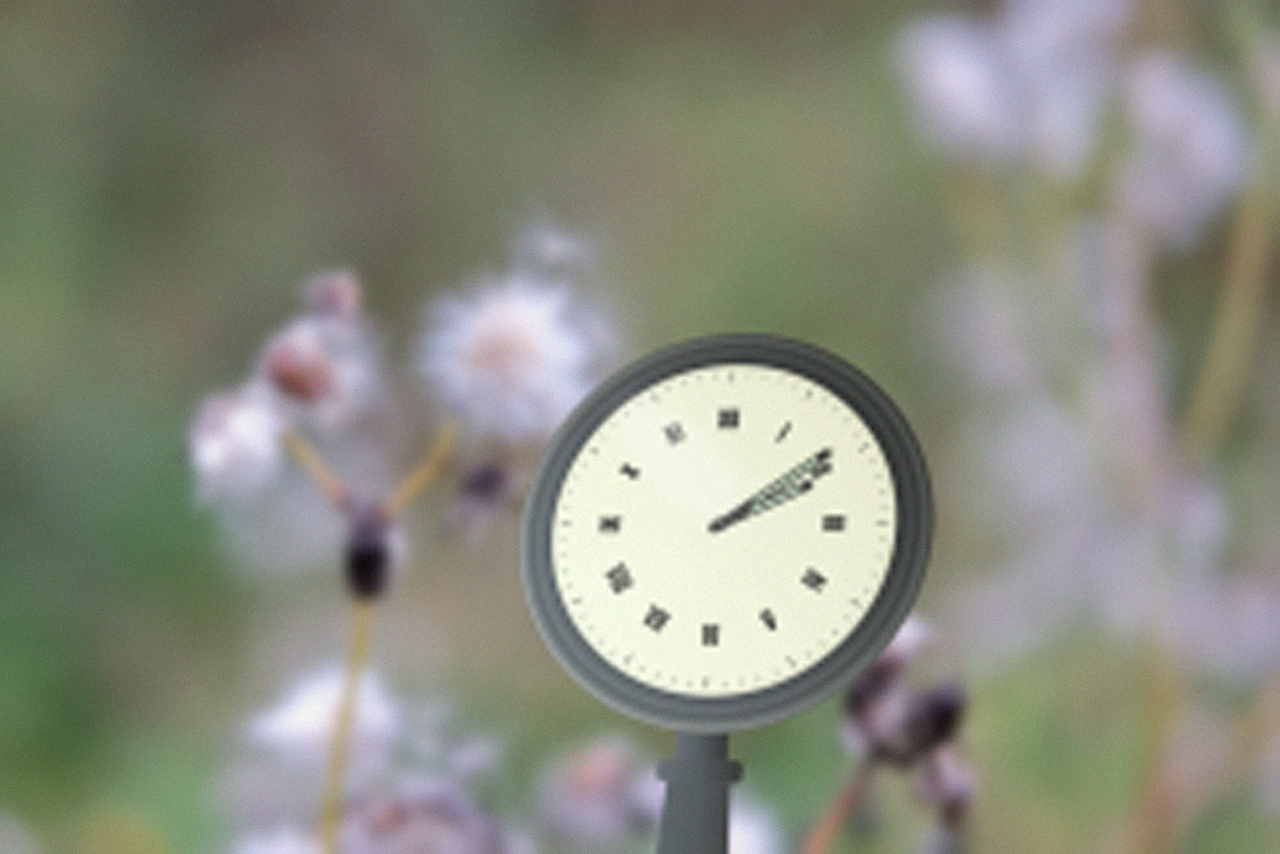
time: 2:09
